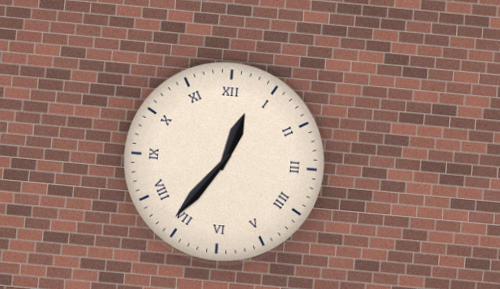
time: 12:36
